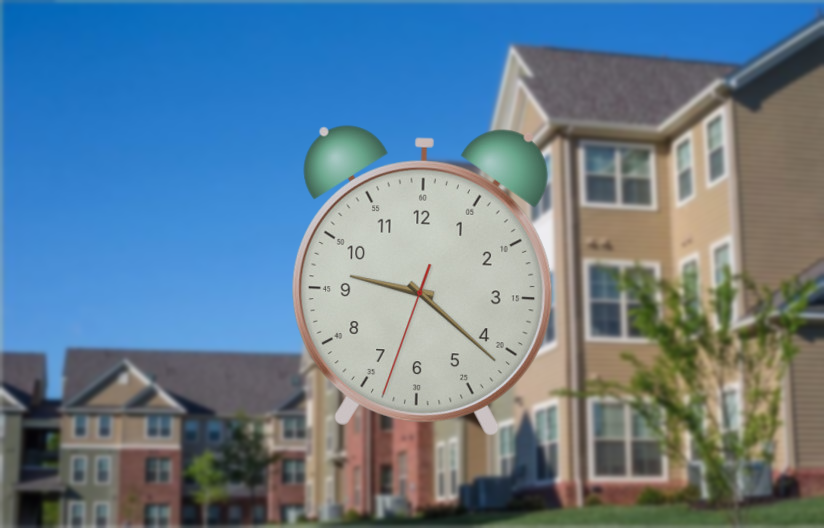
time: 9:21:33
